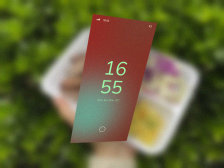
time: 16:55
